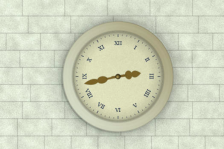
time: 2:43
